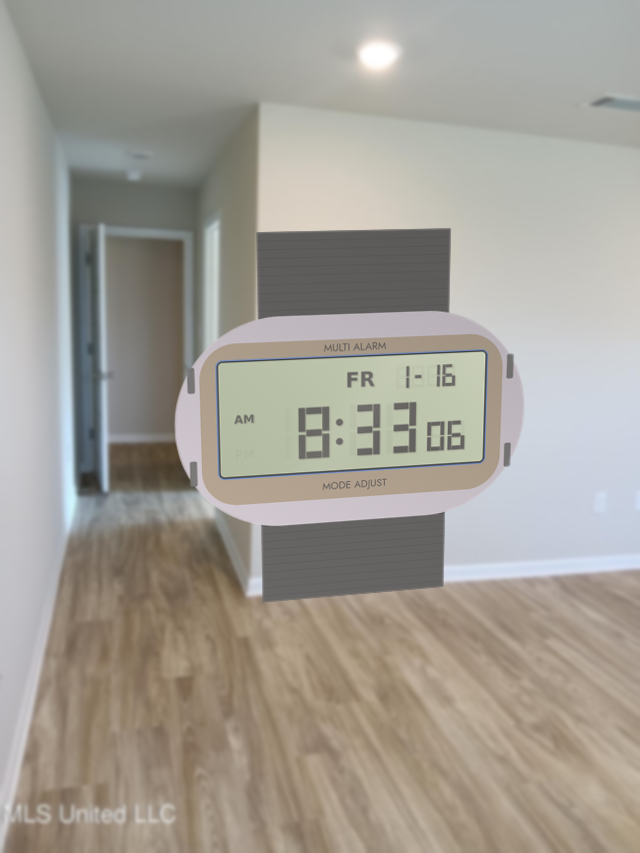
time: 8:33:06
